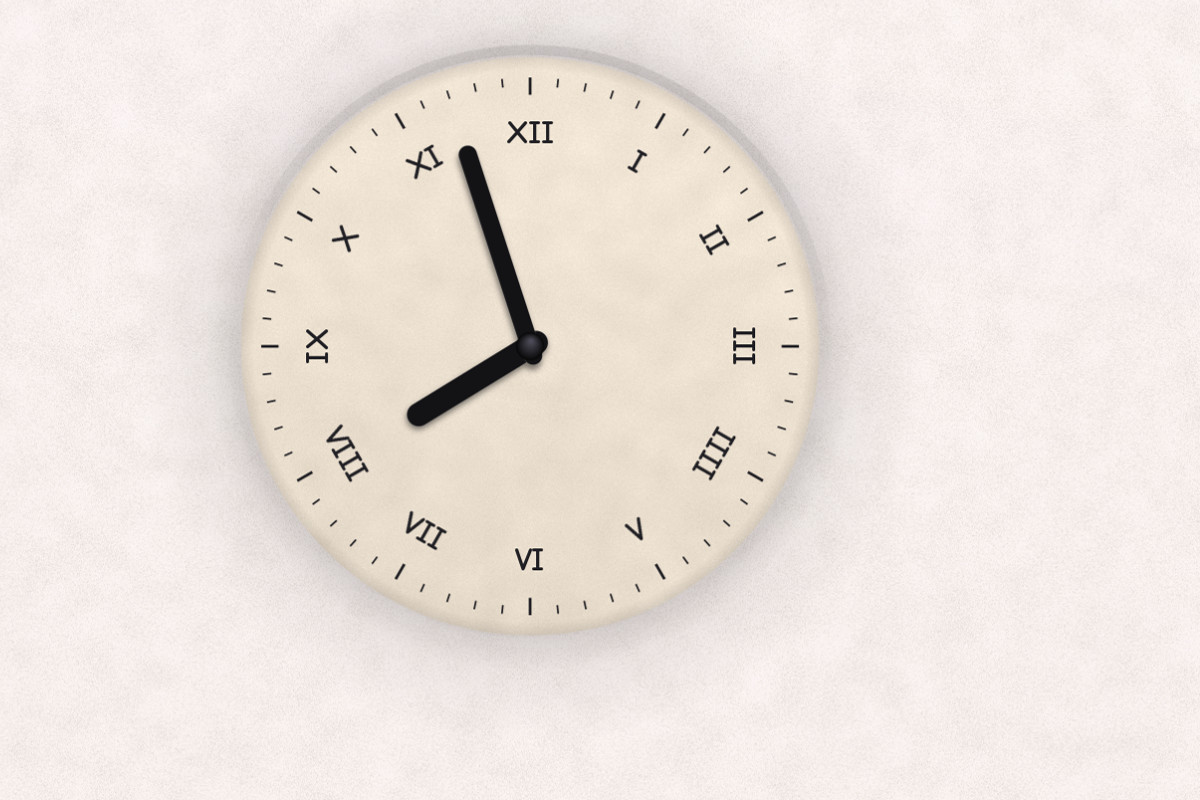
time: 7:57
